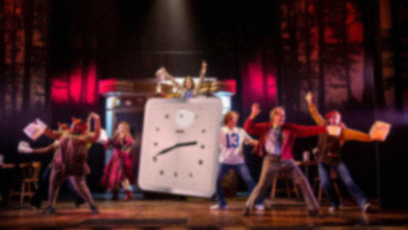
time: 2:41
